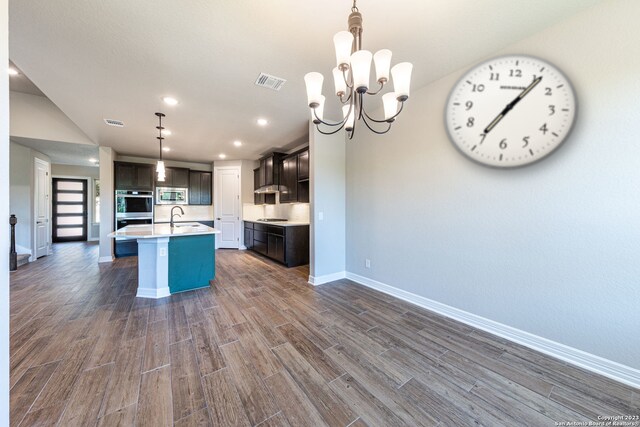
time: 7:06
